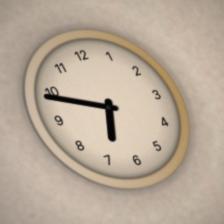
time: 6:49
